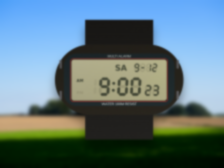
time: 9:00:23
